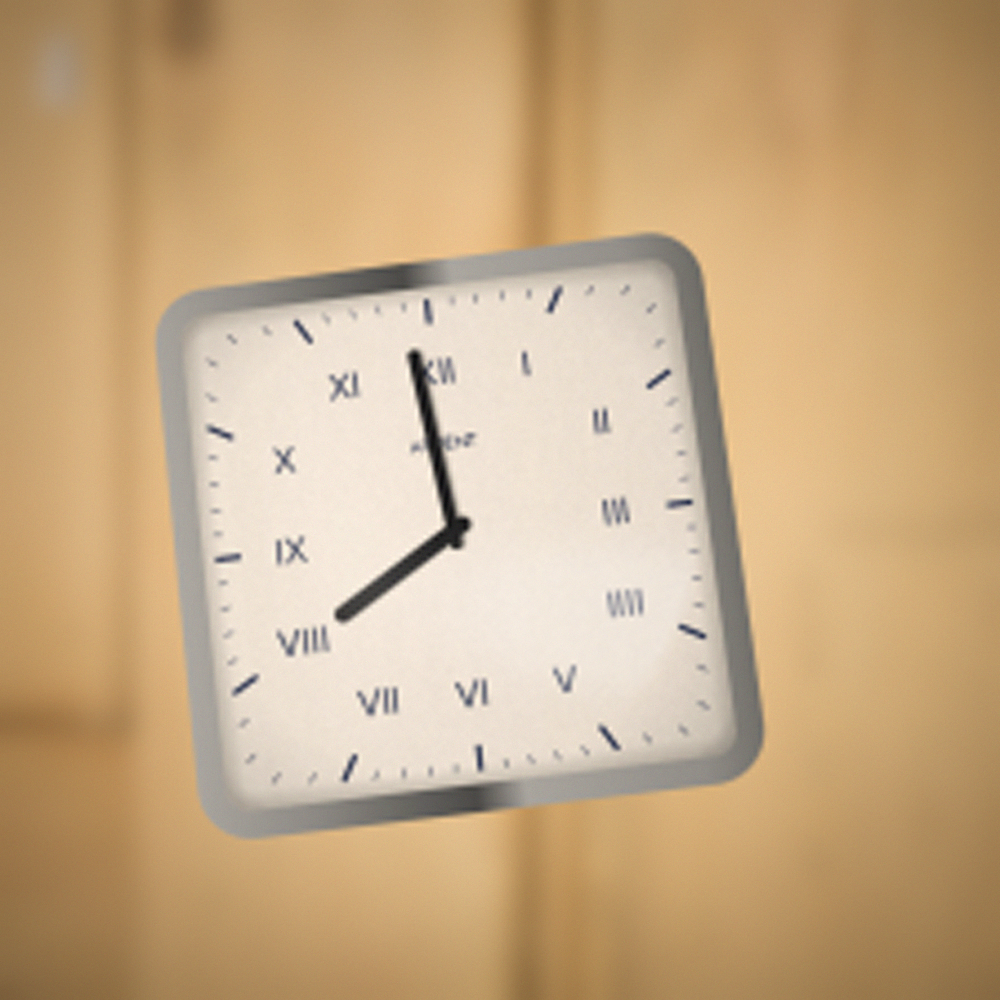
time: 7:59
